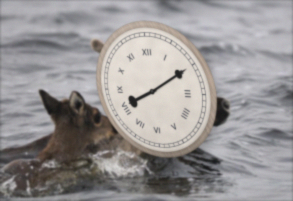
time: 8:10
